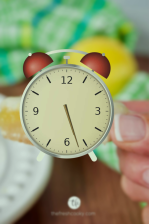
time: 5:27
